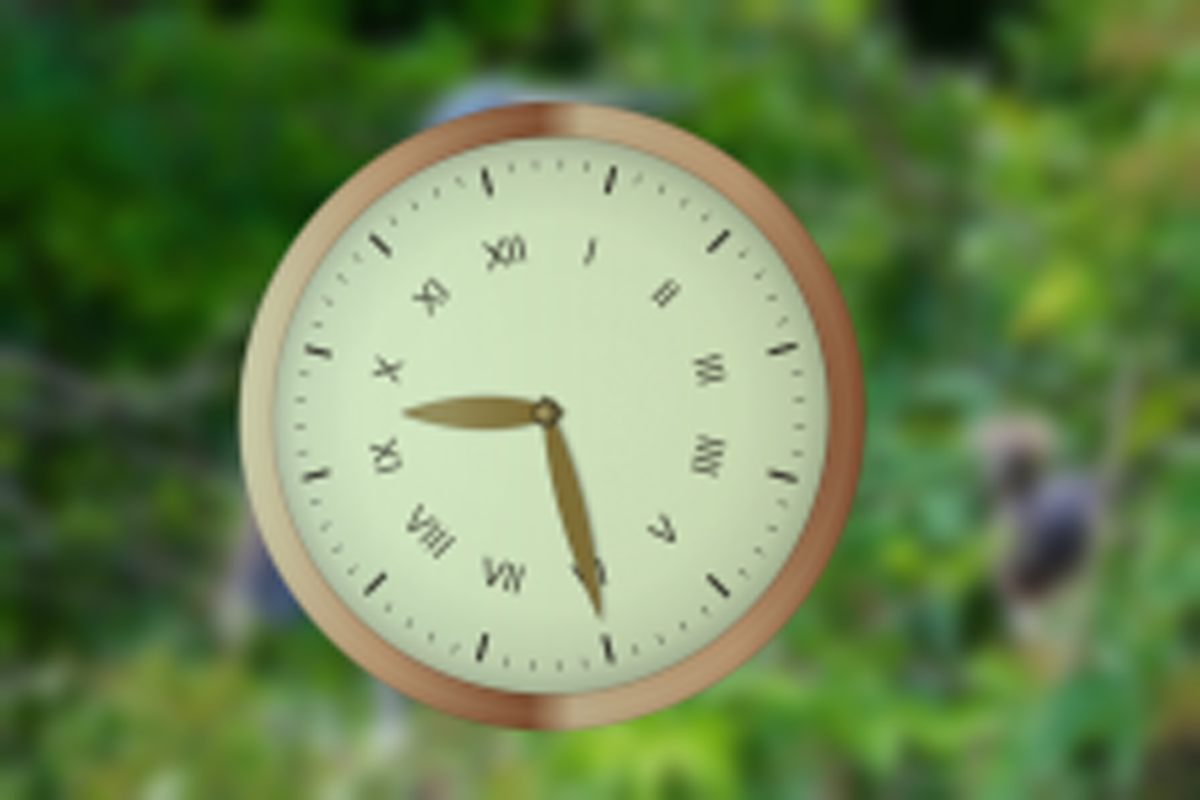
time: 9:30
